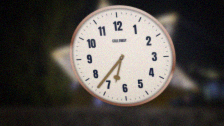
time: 6:37
